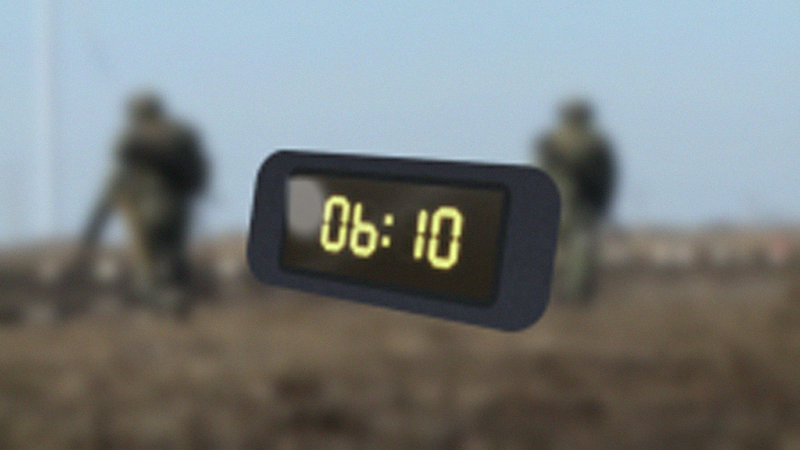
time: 6:10
